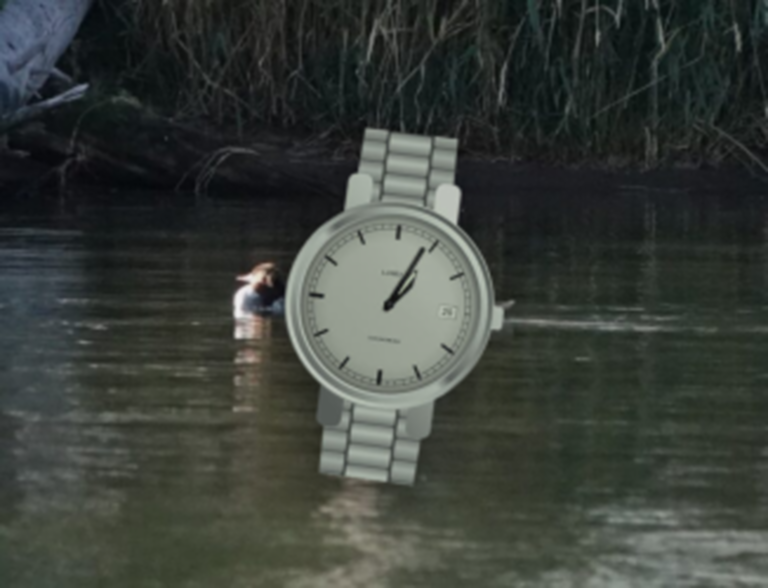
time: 1:04
